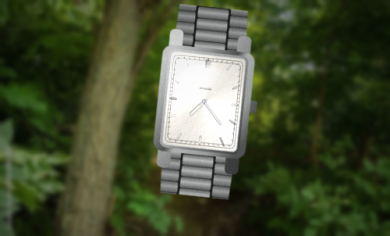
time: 7:23
